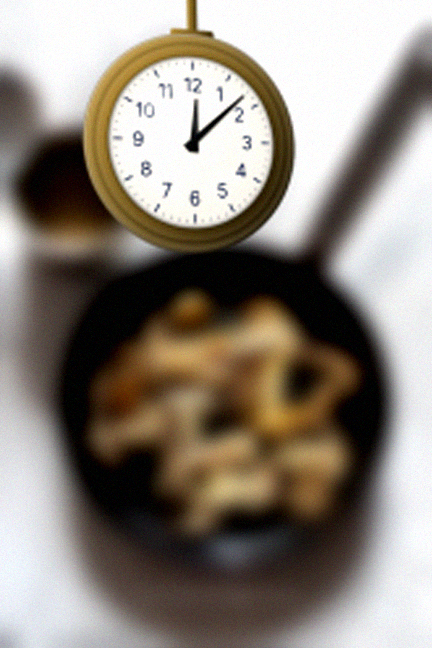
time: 12:08
